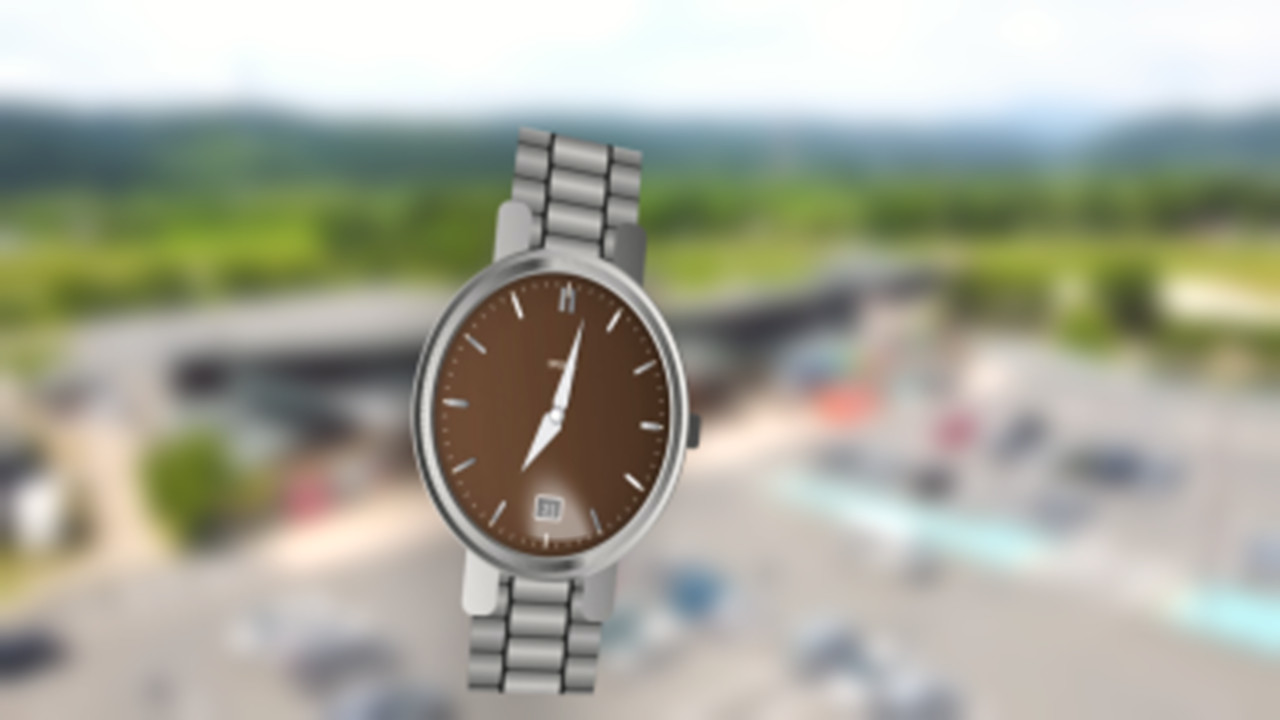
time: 7:02
